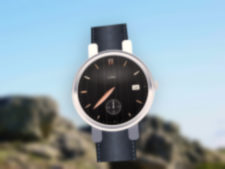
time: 7:38
